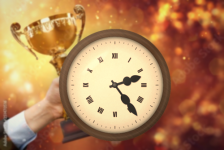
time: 2:24
